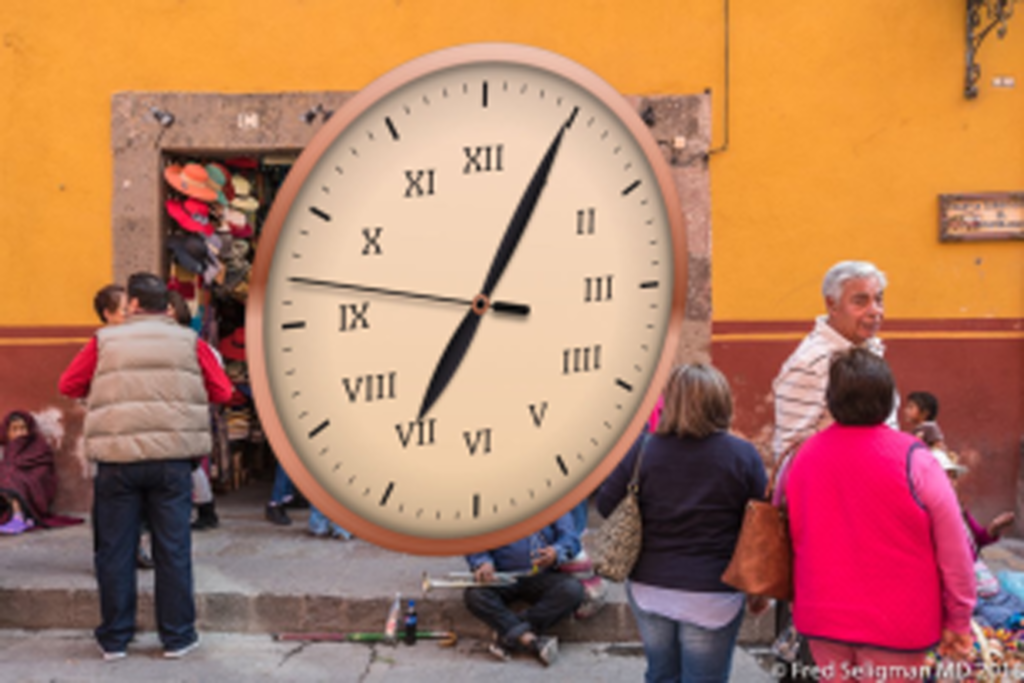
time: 7:04:47
